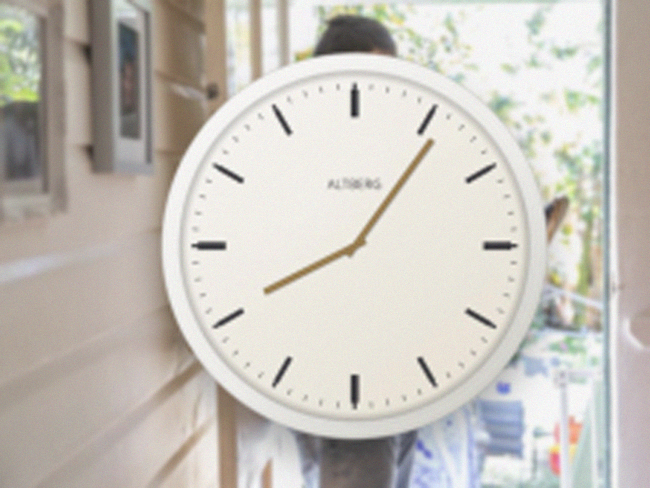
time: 8:06
